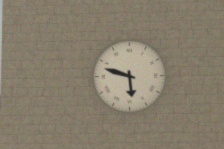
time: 5:48
